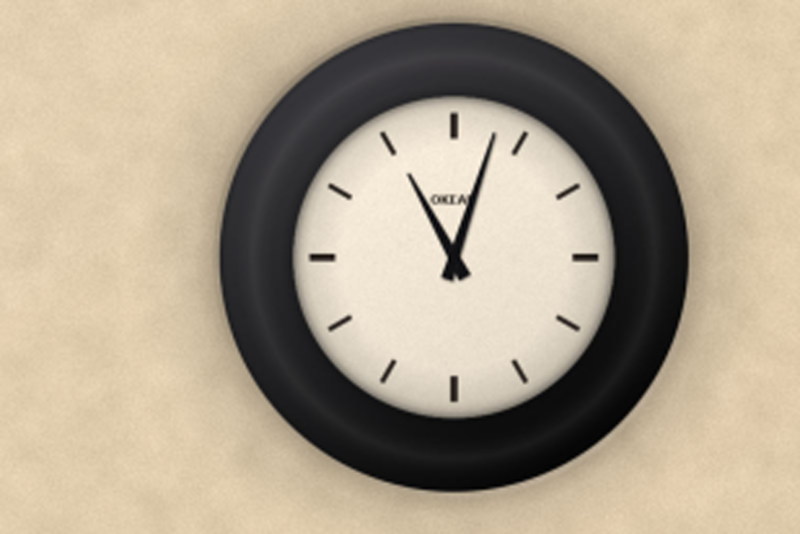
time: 11:03
